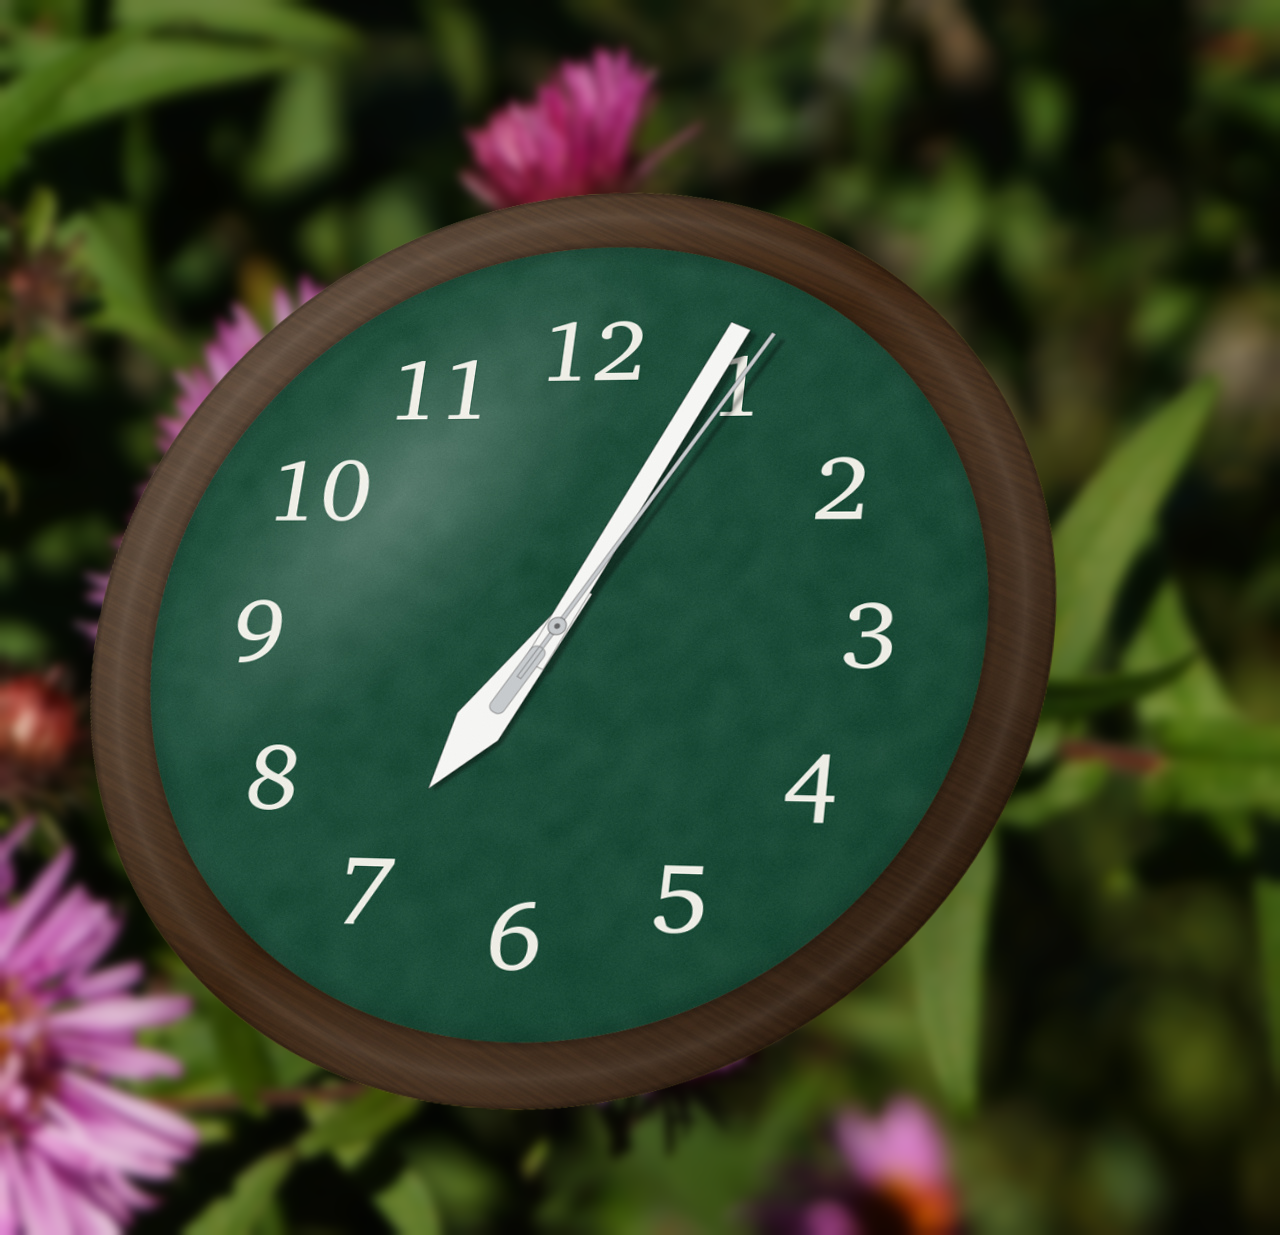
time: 7:04:05
